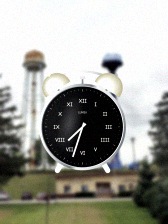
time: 7:33
